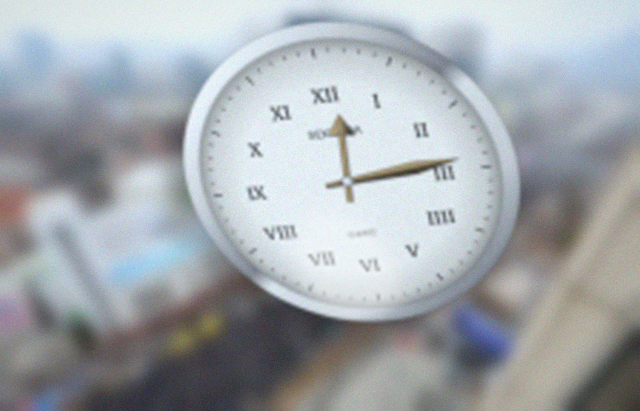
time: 12:14
